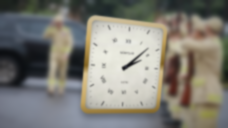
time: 2:08
